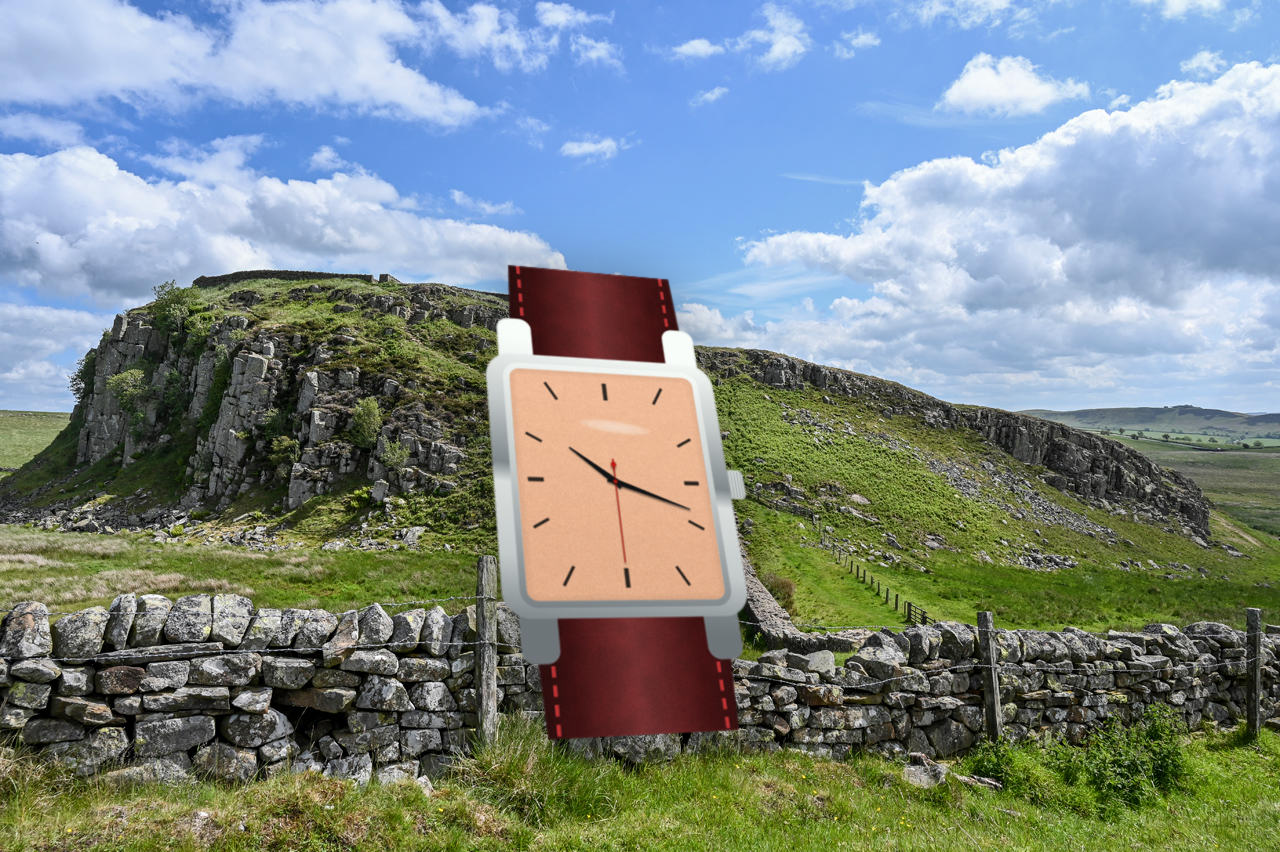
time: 10:18:30
